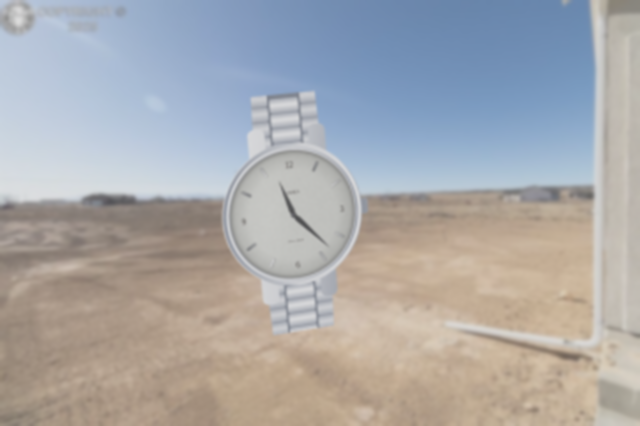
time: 11:23
